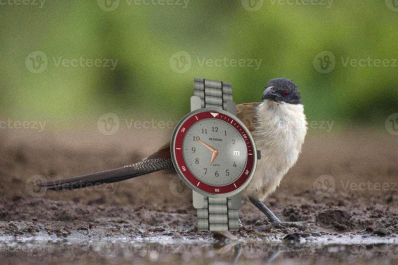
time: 6:50
